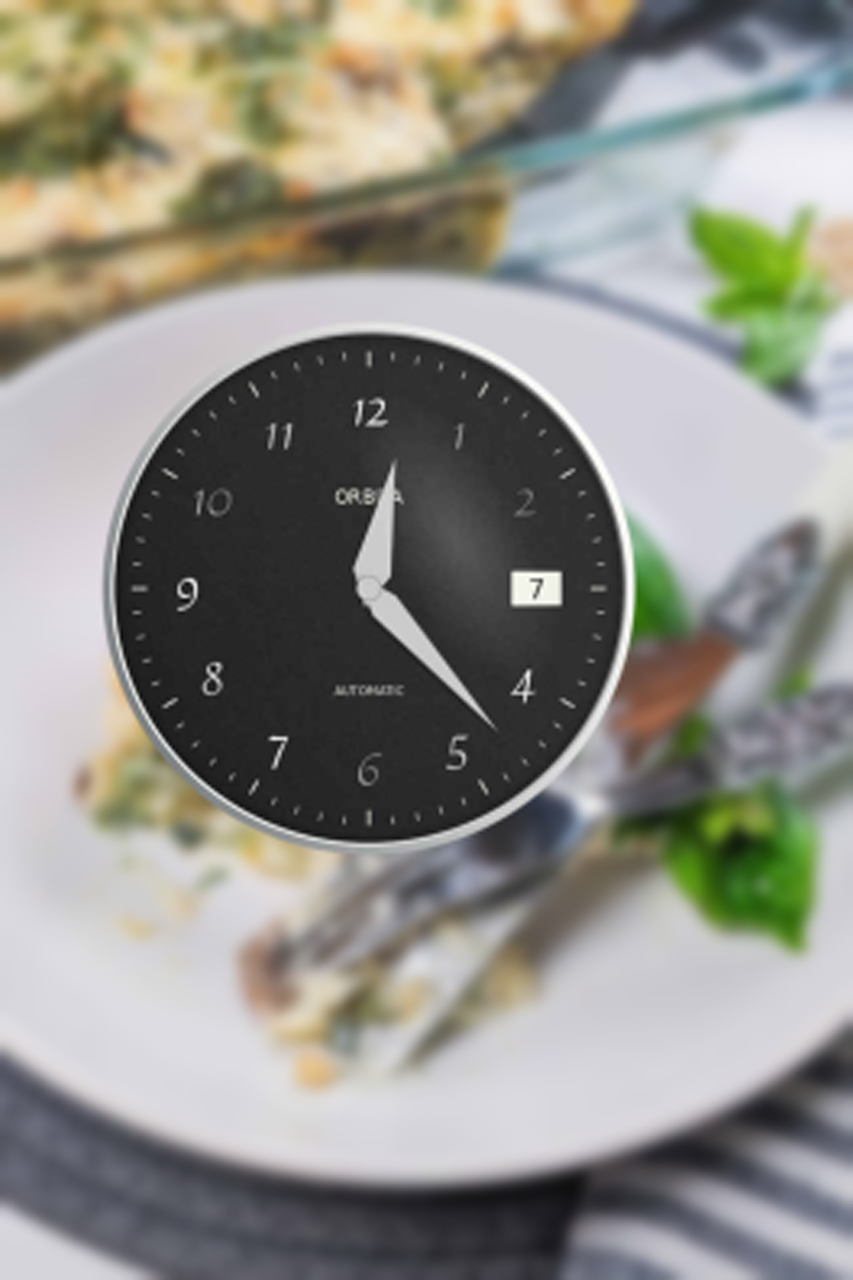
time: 12:23
